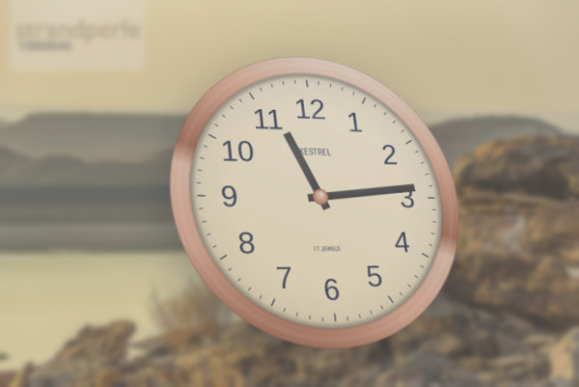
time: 11:14
